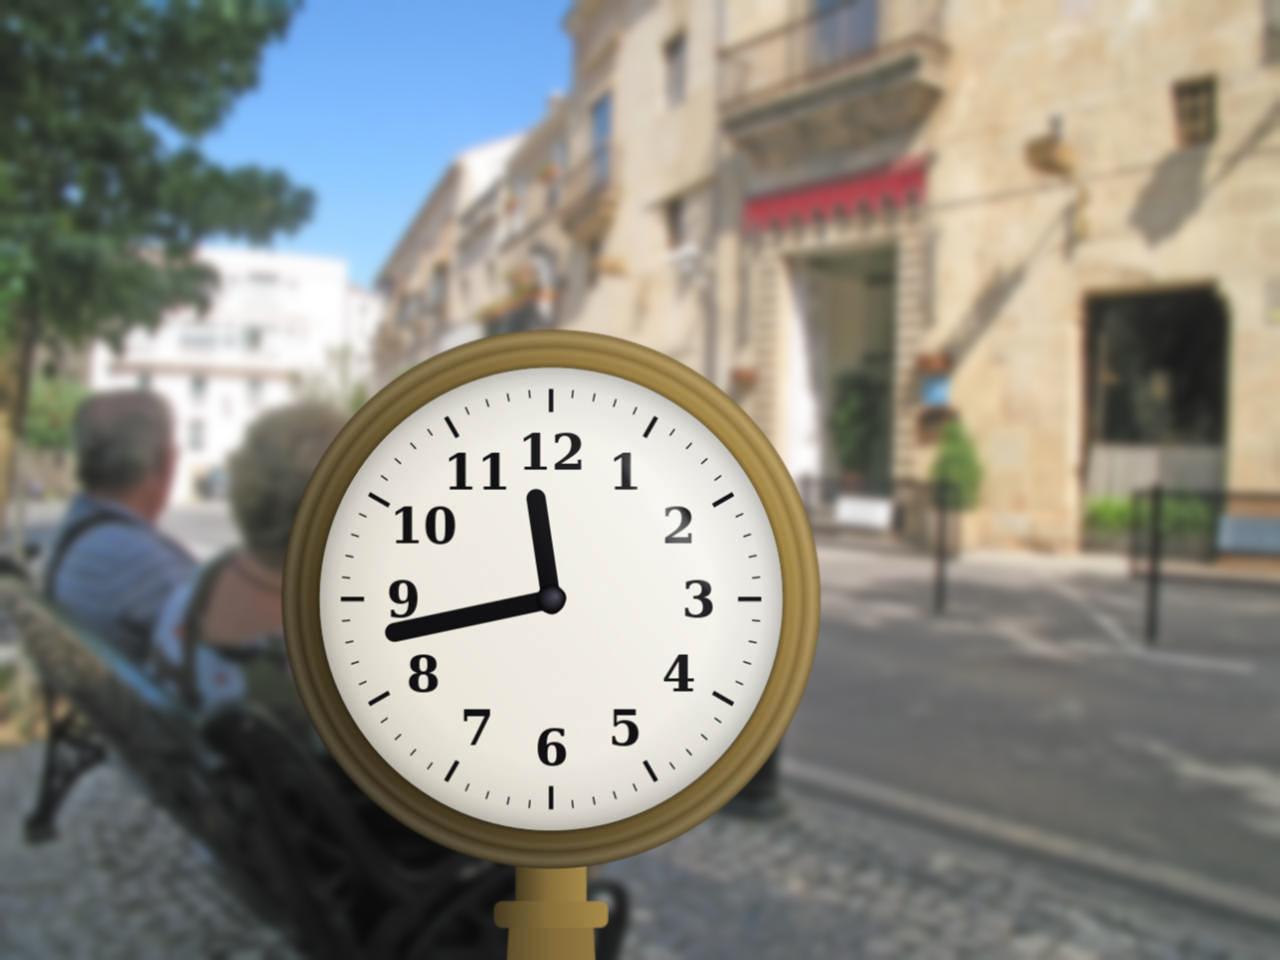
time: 11:43
